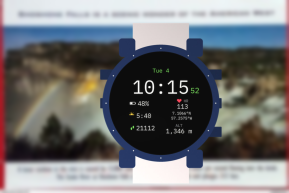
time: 10:15:52
